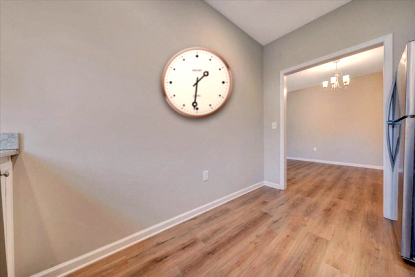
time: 1:31
